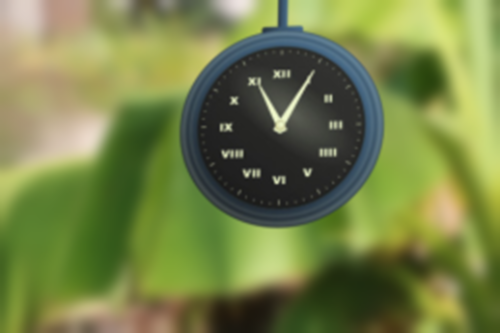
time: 11:05
